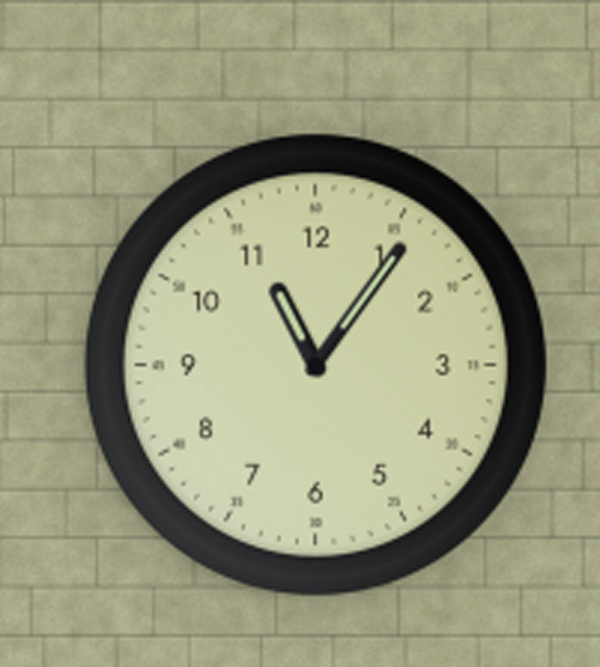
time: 11:06
